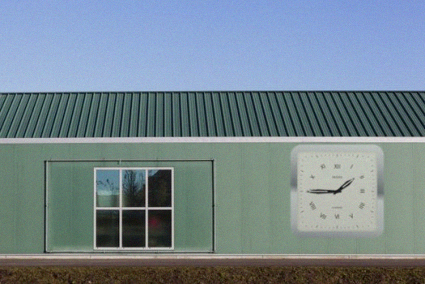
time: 1:45
